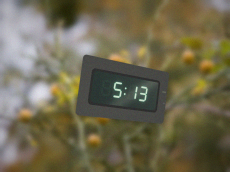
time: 5:13
